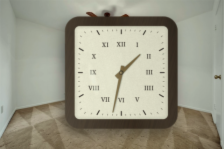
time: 1:32
